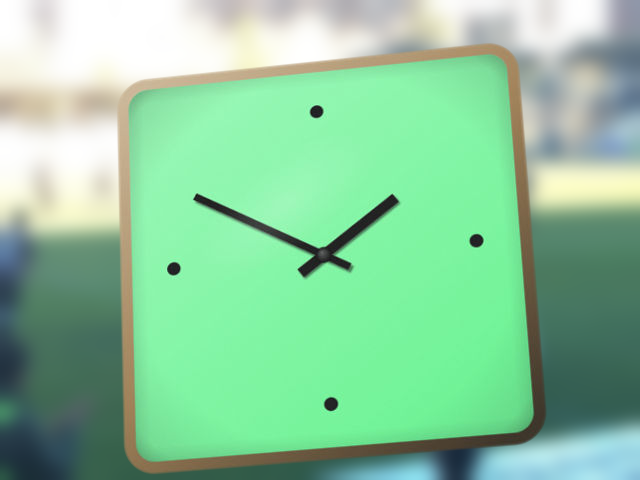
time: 1:50
